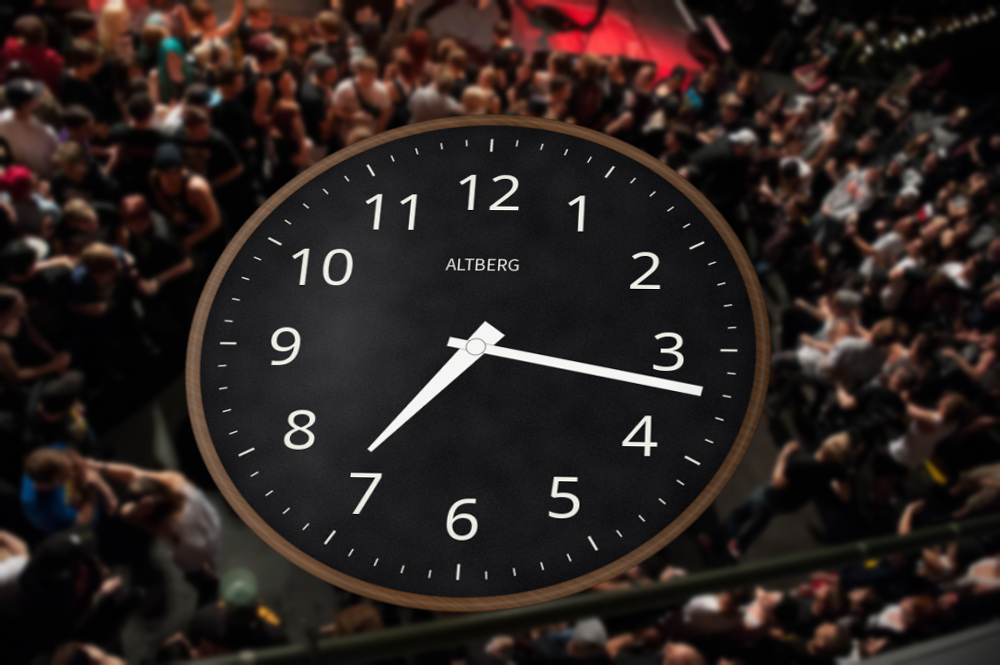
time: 7:17
